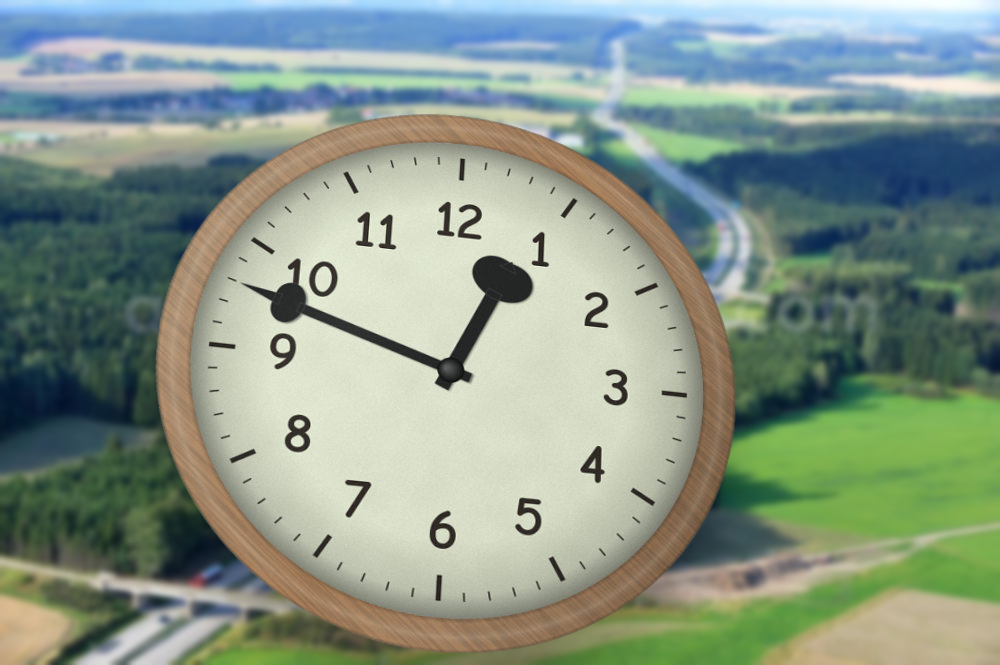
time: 12:48
